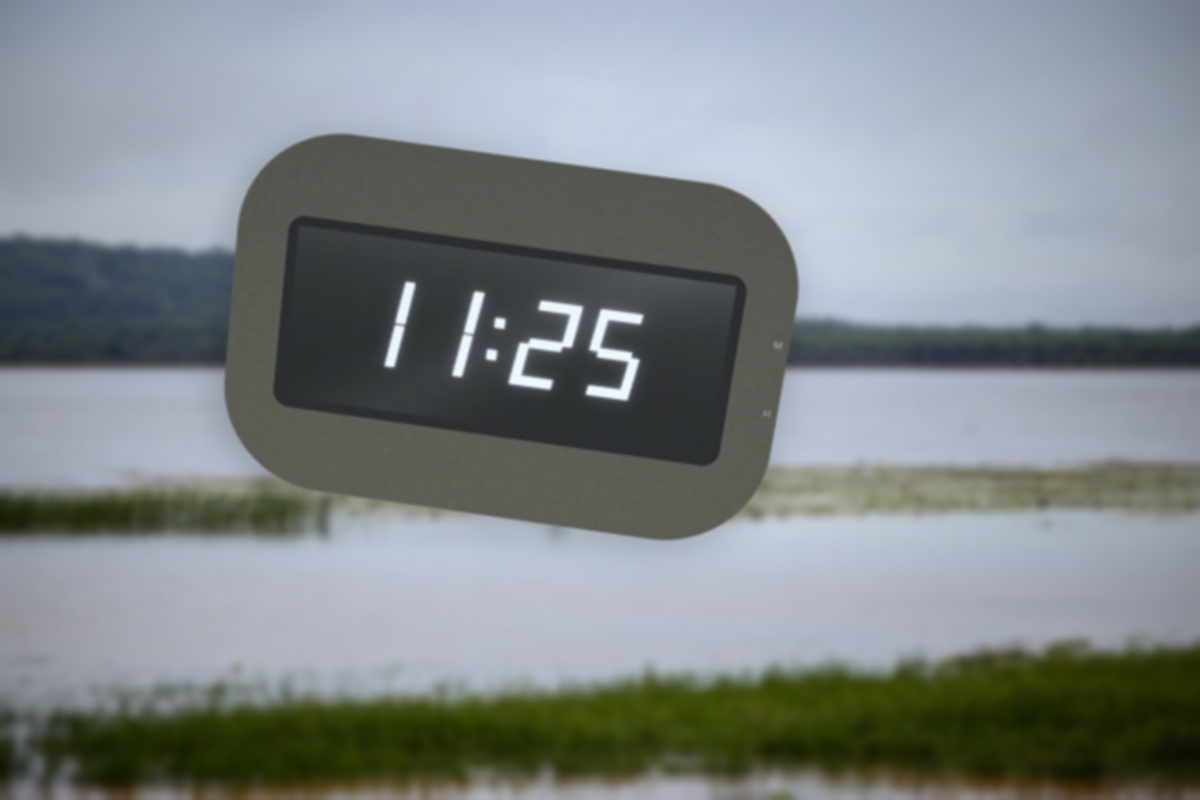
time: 11:25
